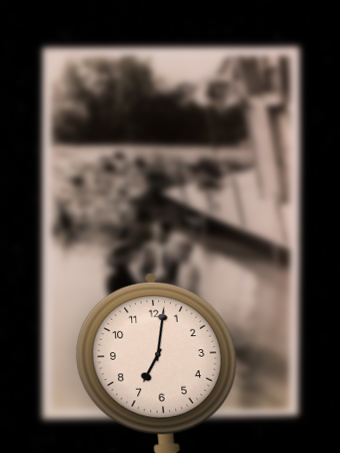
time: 7:02
